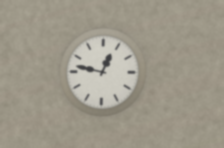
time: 12:47
